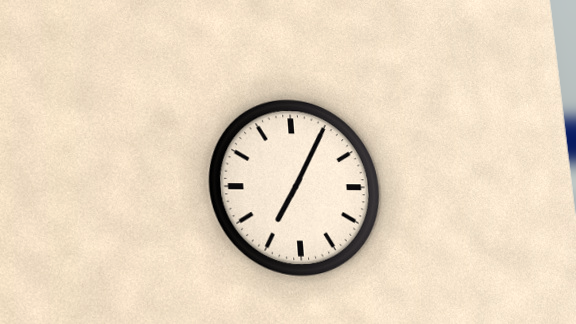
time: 7:05
